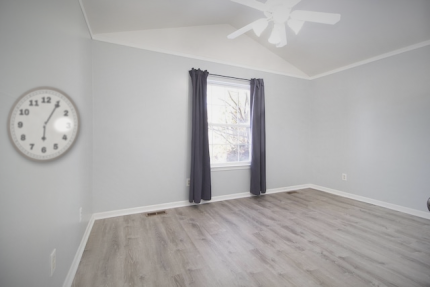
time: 6:05
